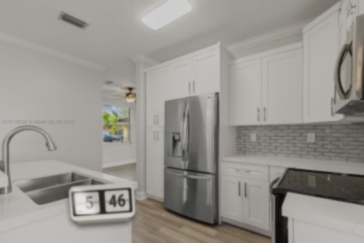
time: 5:46
